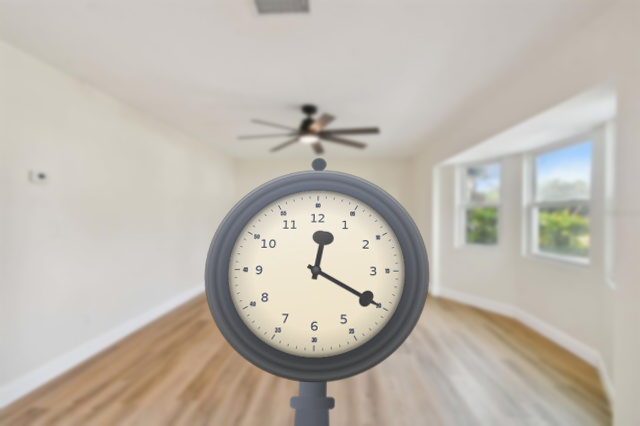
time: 12:20
